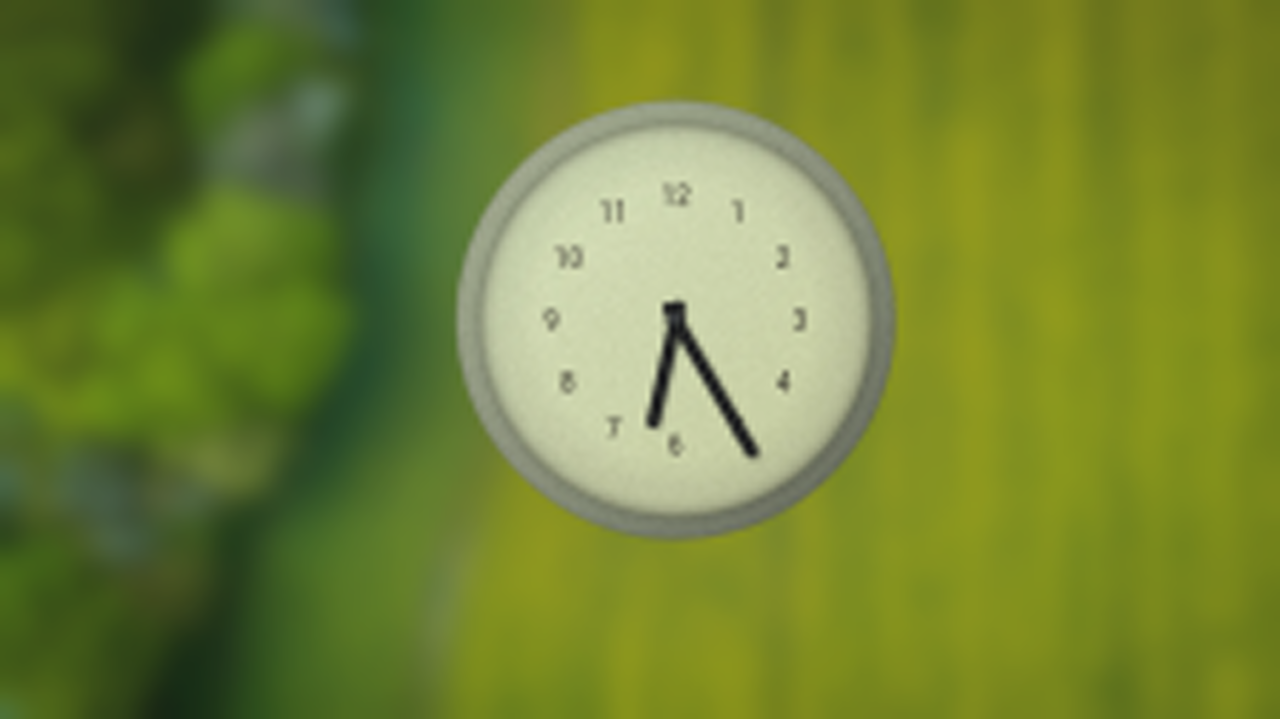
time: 6:25
